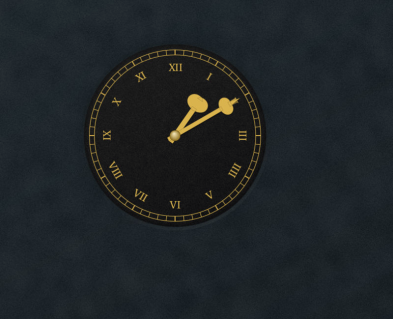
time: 1:10
